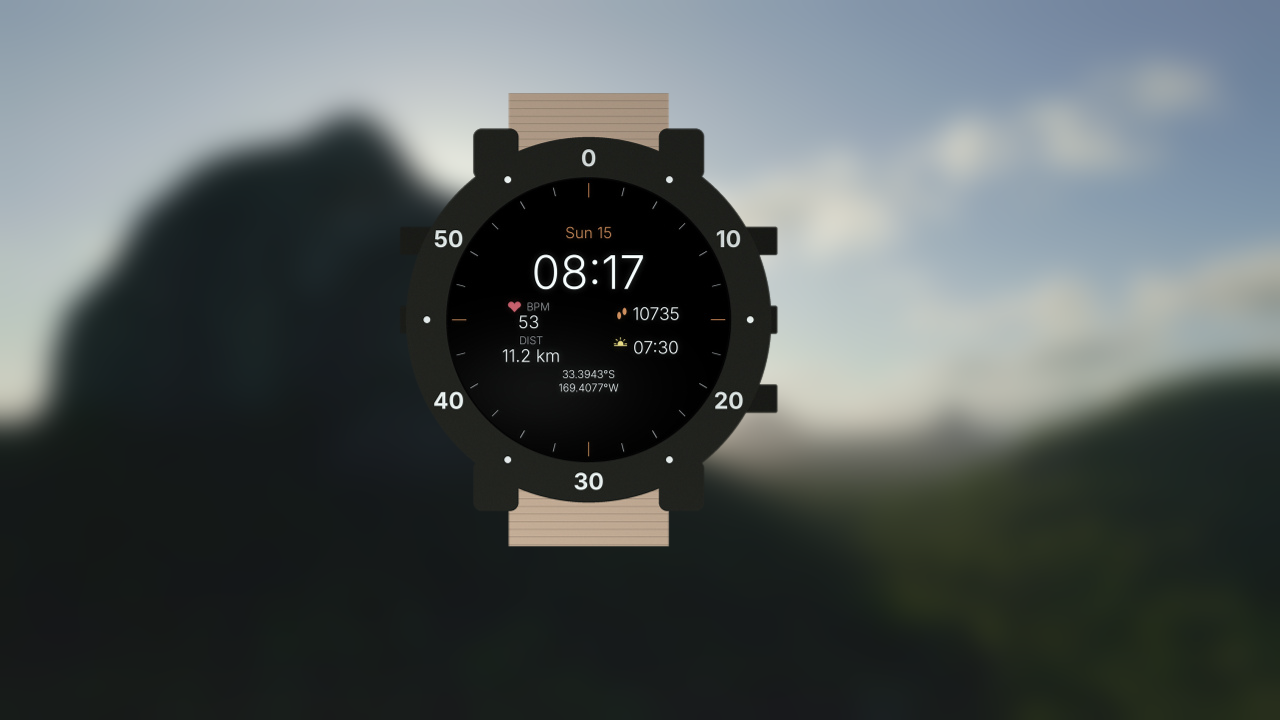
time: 8:17
